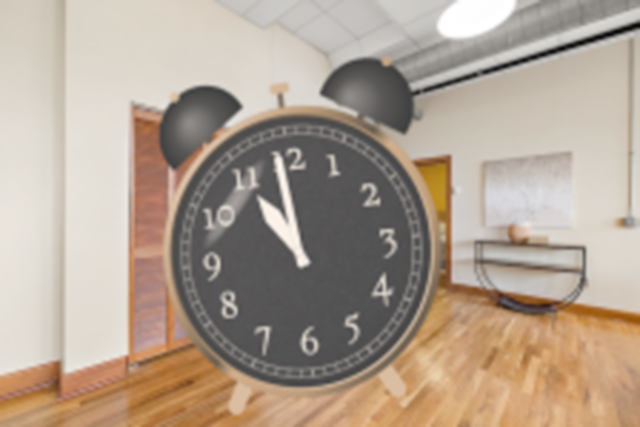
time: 10:59
